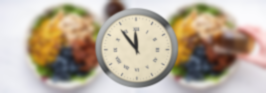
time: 11:54
